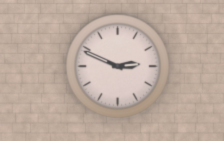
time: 2:49
